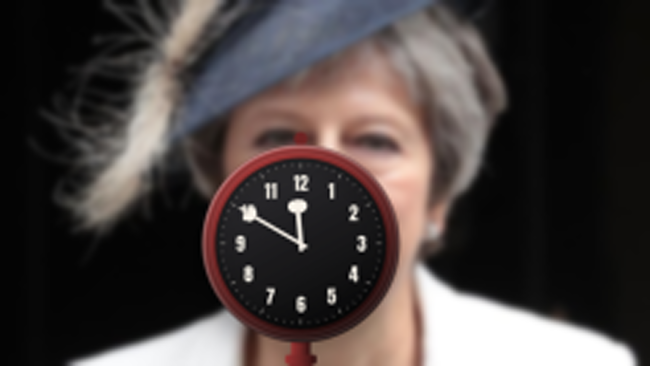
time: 11:50
